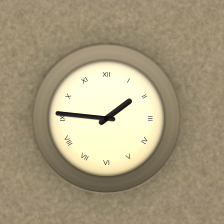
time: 1:46
